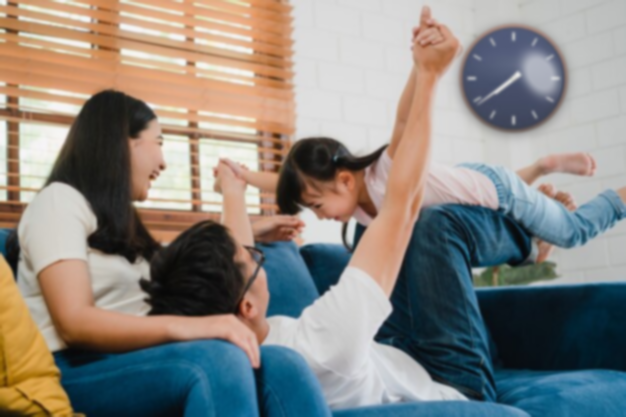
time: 7:39
